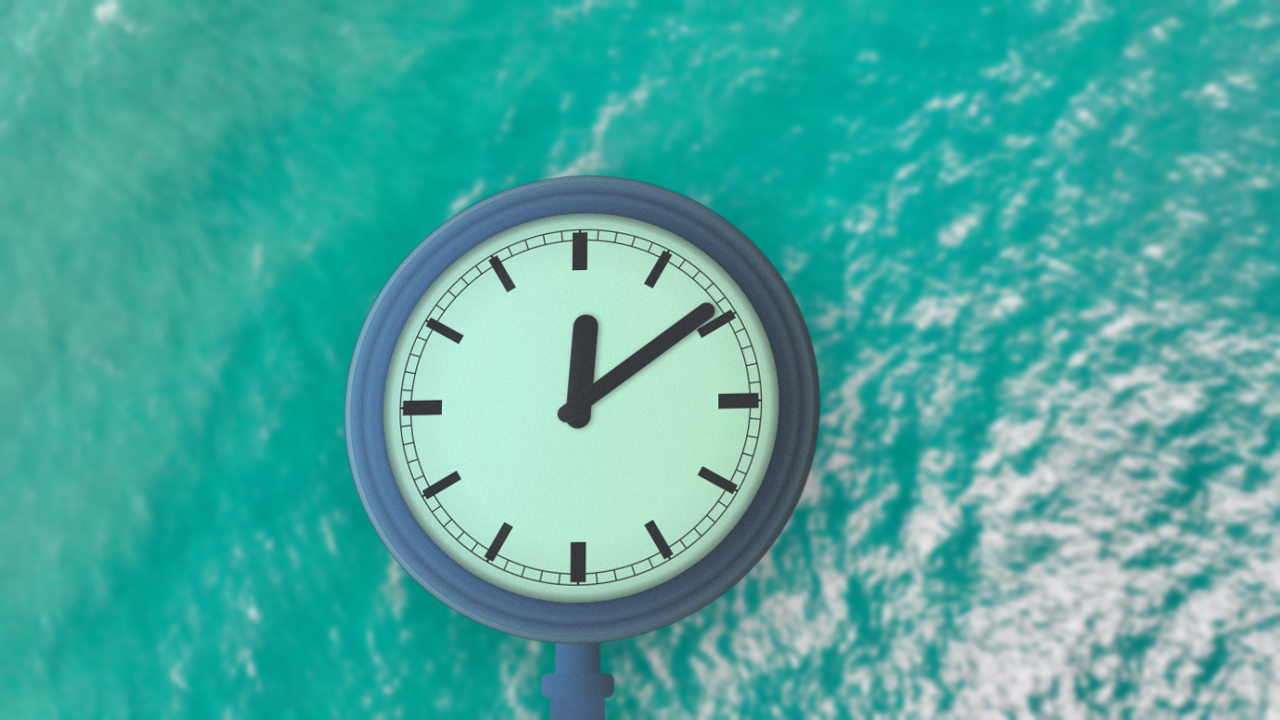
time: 12:09
